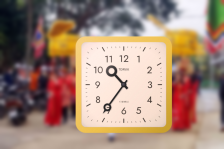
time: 10:36
